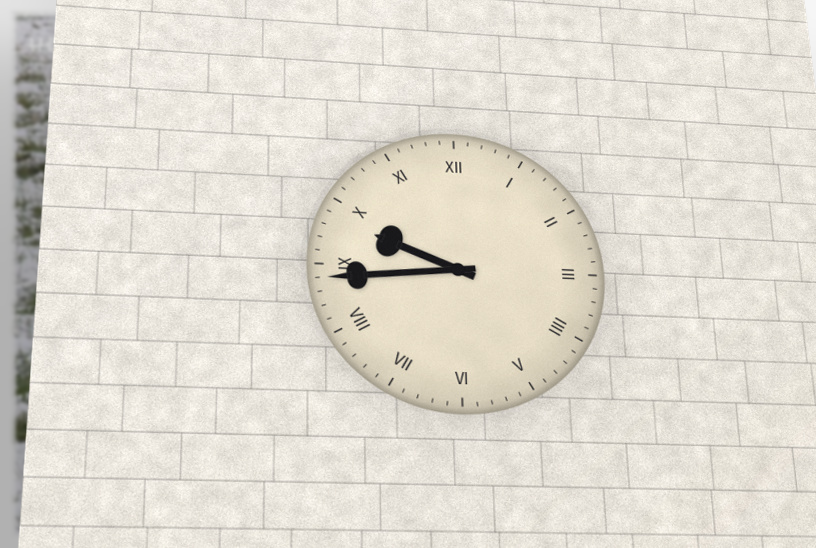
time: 9:44
